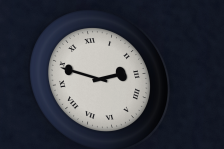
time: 2:49
